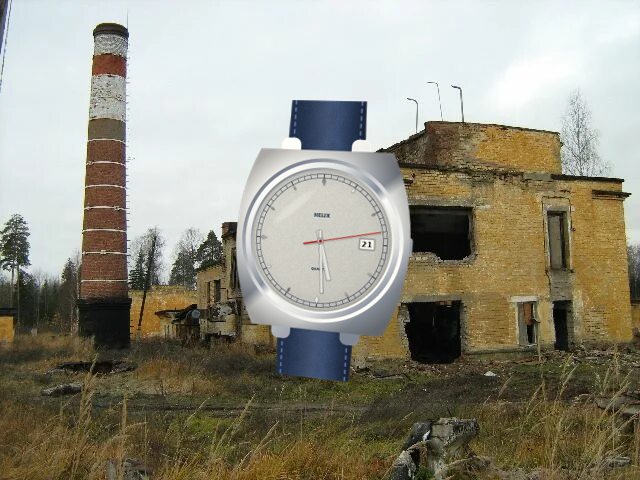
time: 5:29:13
